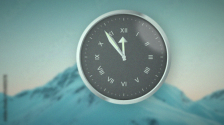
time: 11:54
